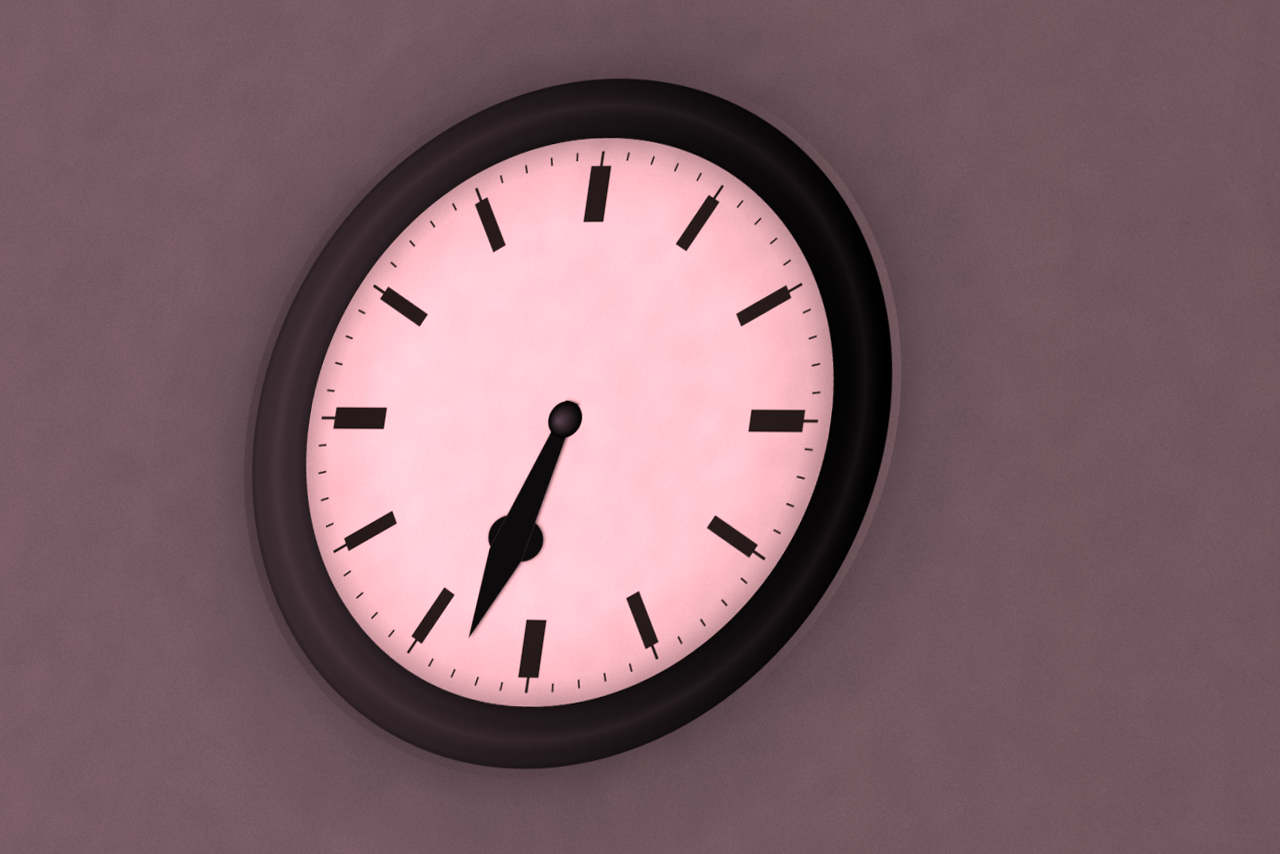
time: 6:33
